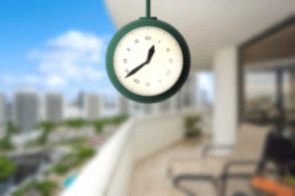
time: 12:39
